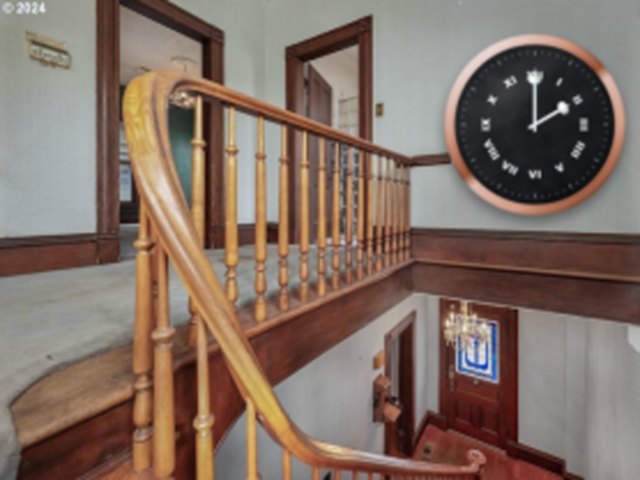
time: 2:00
